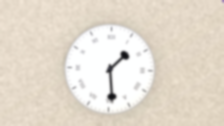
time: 1:29
